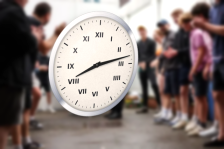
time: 8:13
